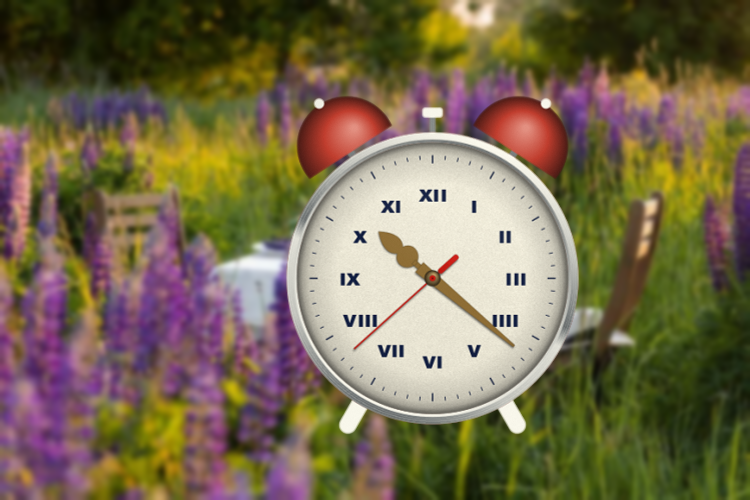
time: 10:21:38
